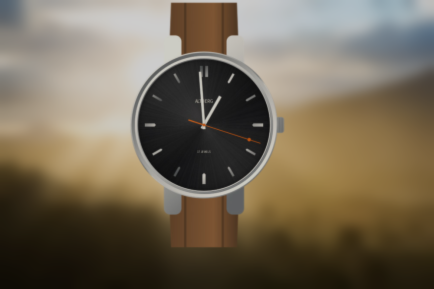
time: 12:59:18
